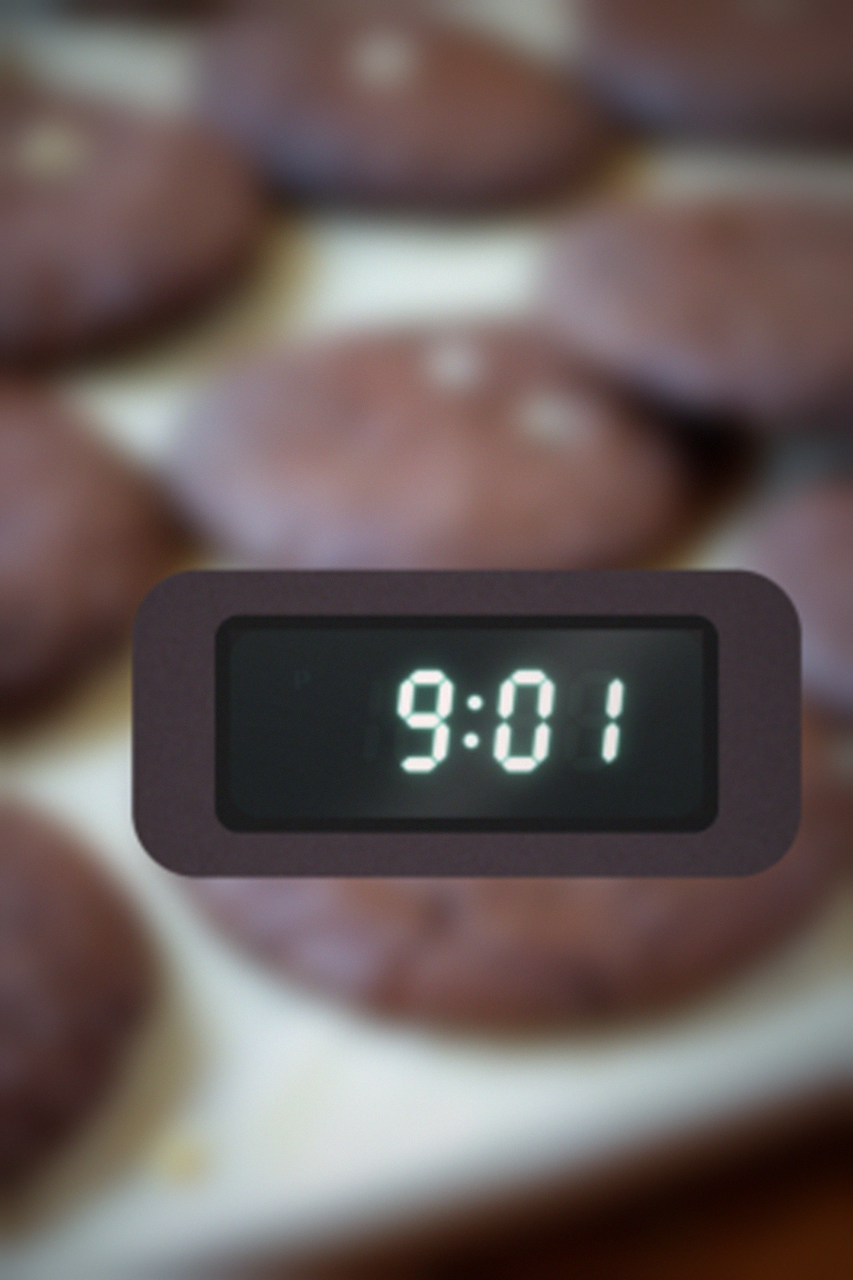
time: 9:01
